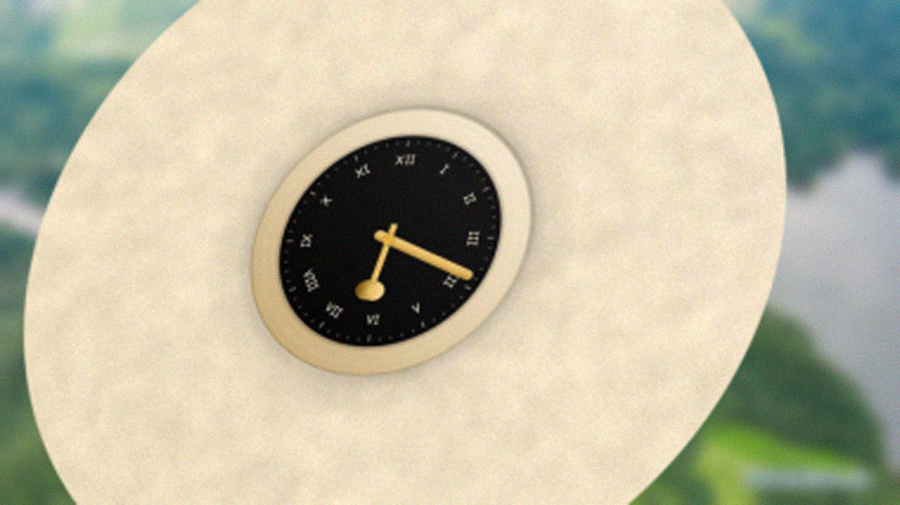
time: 6:19
